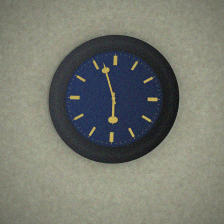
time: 5:57
